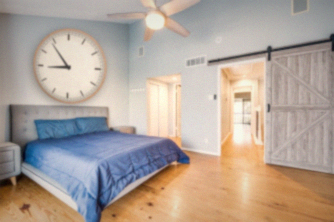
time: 8:54
